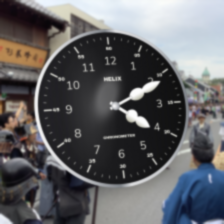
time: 4:11
